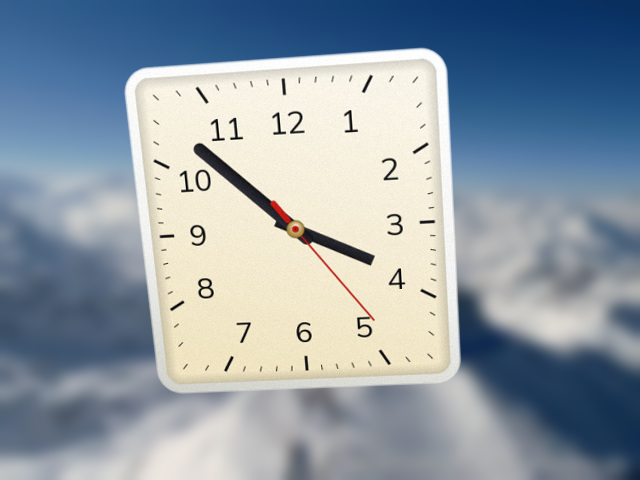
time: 3:52:24
